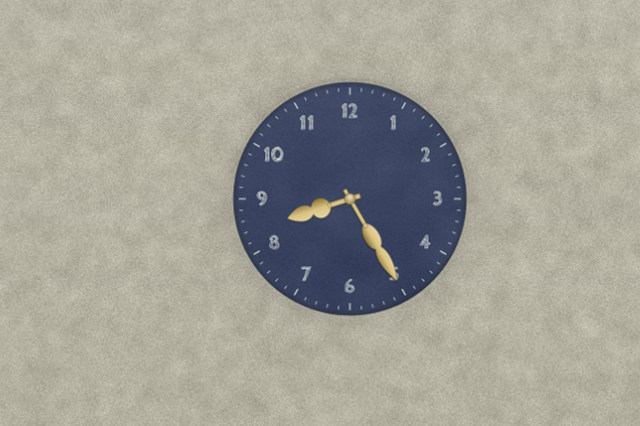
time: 8:25
